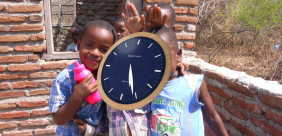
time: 5:26
